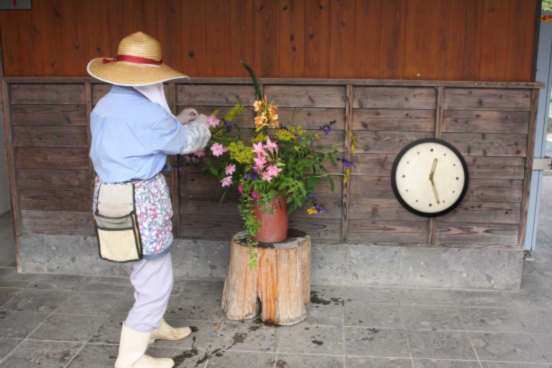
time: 12:27
